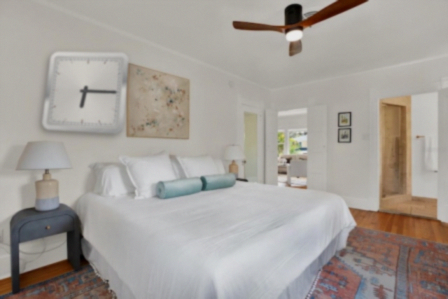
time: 6:15
